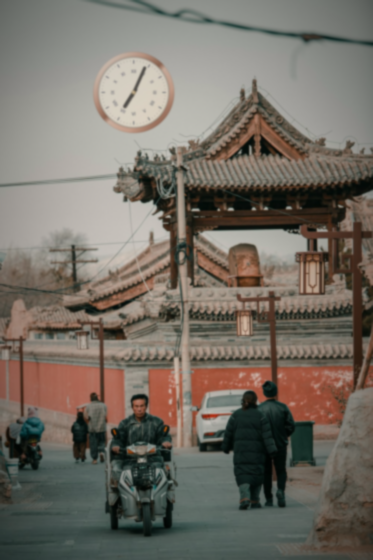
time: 7:04
